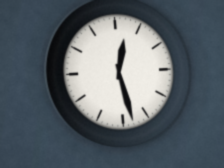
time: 12:28
